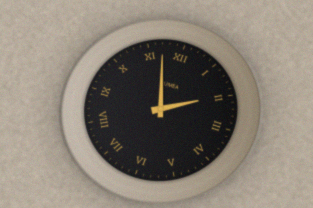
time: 1:57
